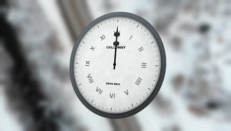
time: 12:00
